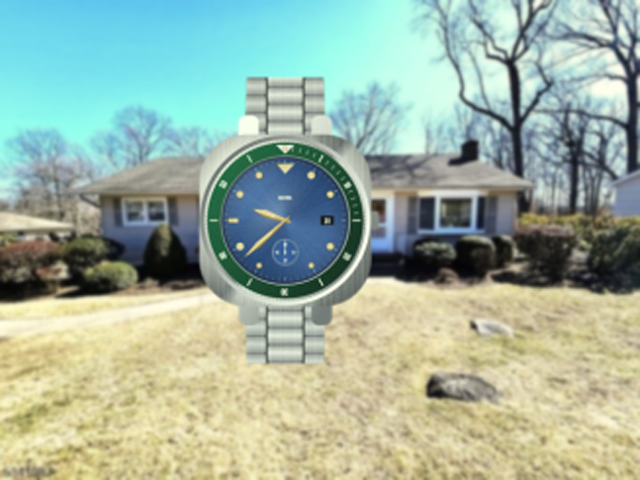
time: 9:38
